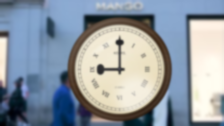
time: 9:00
